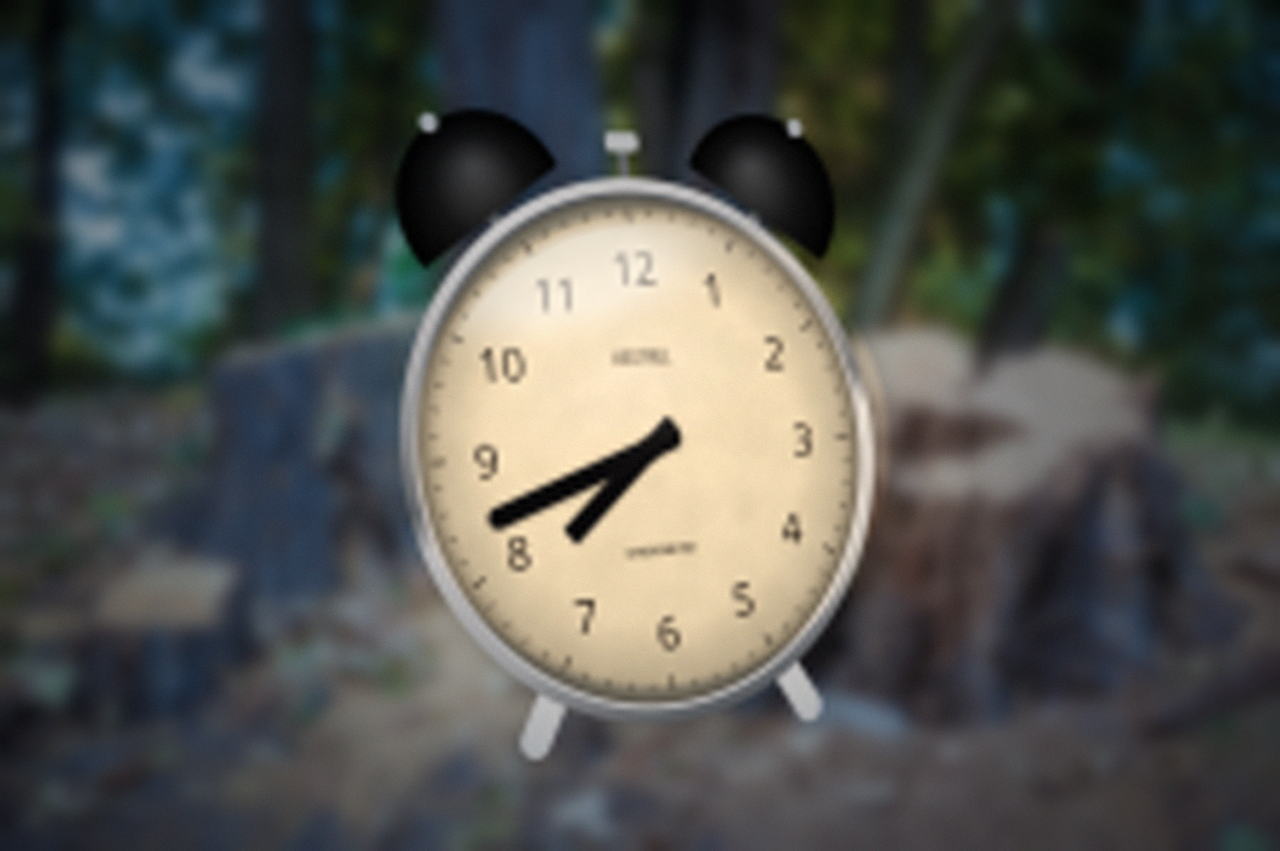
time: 7:42
